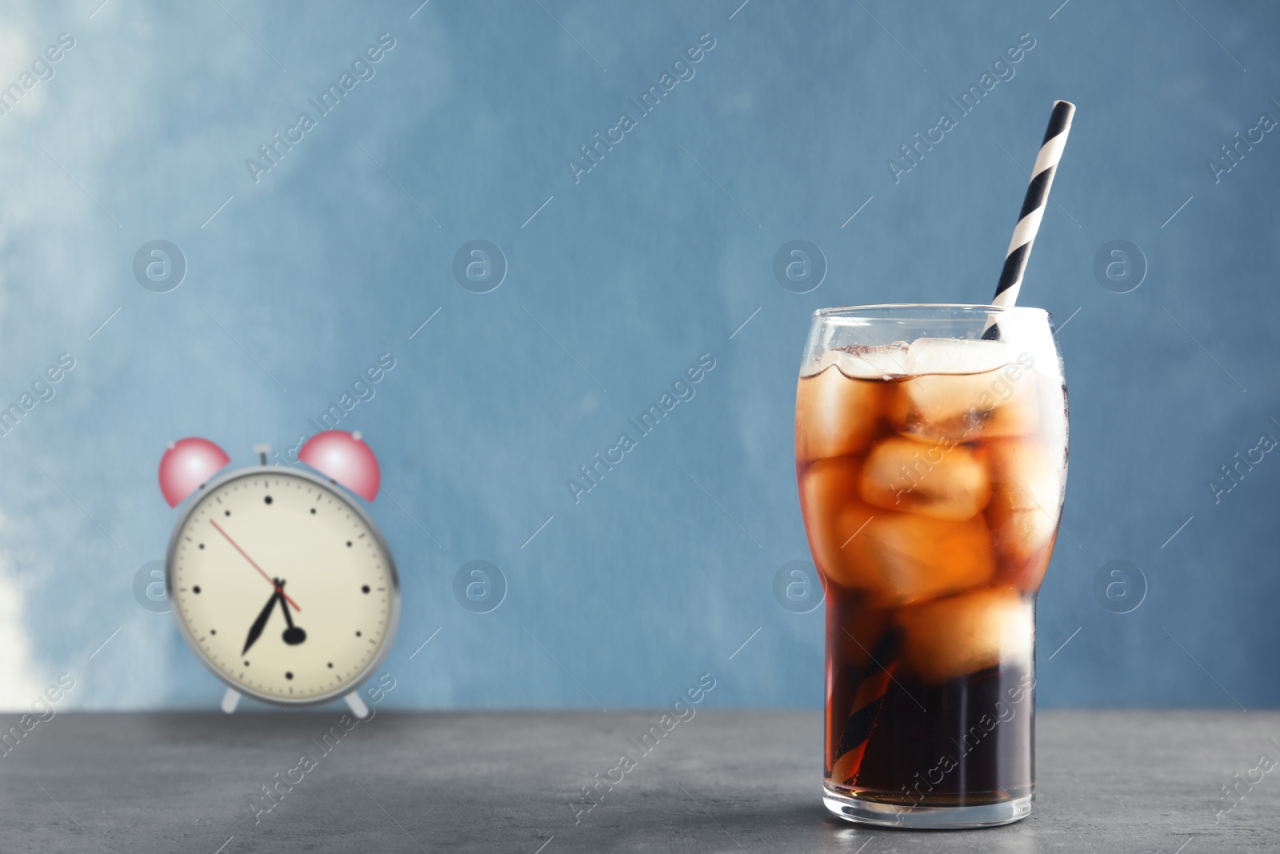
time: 5:35:53
